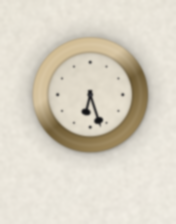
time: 6:27
